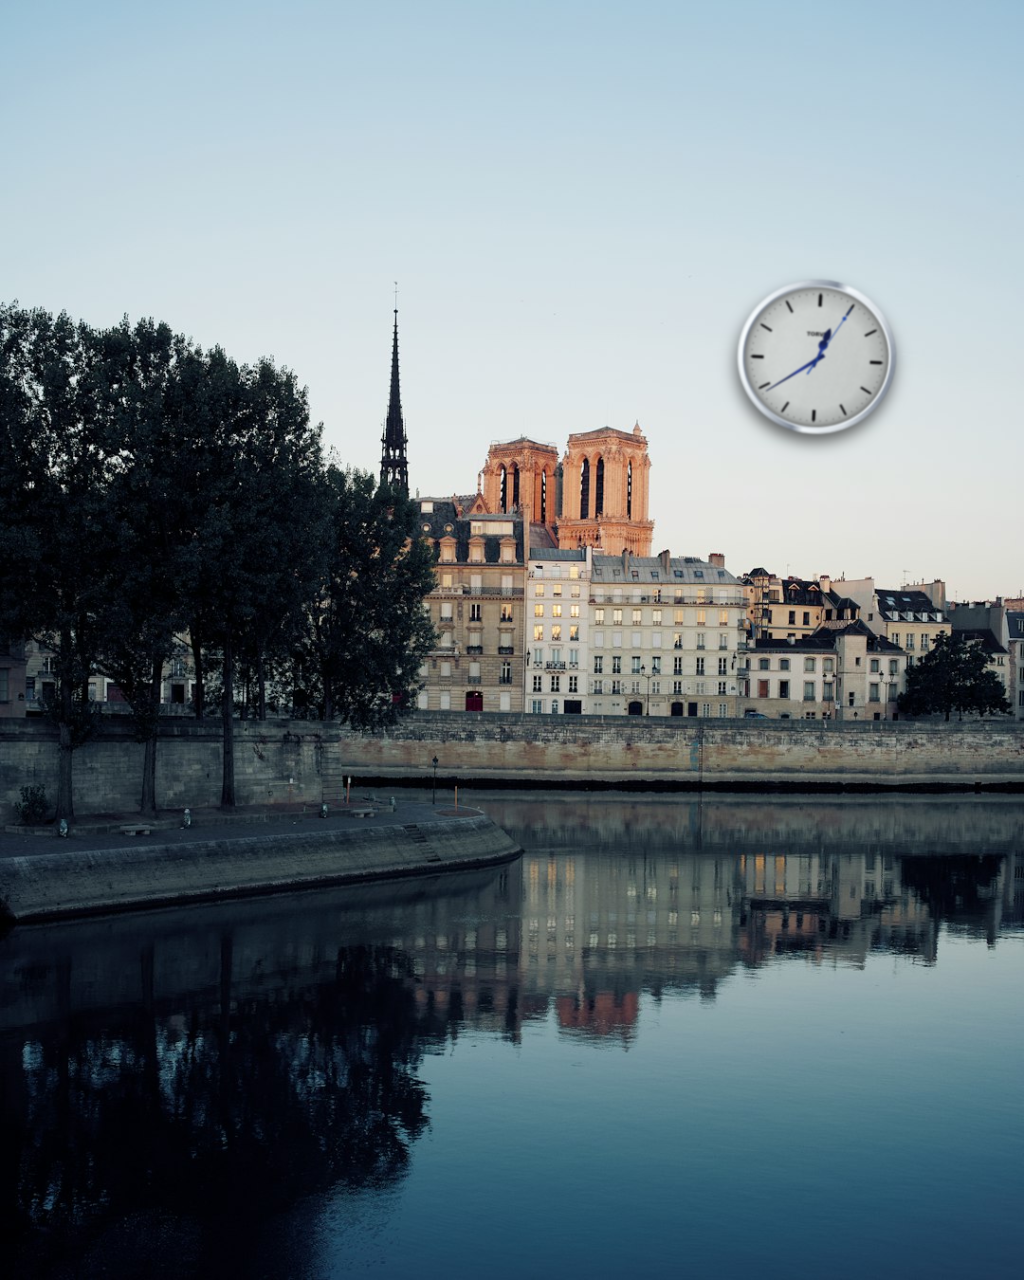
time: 12:39:05
